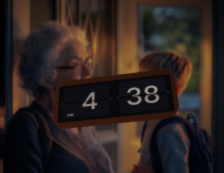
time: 4:38
